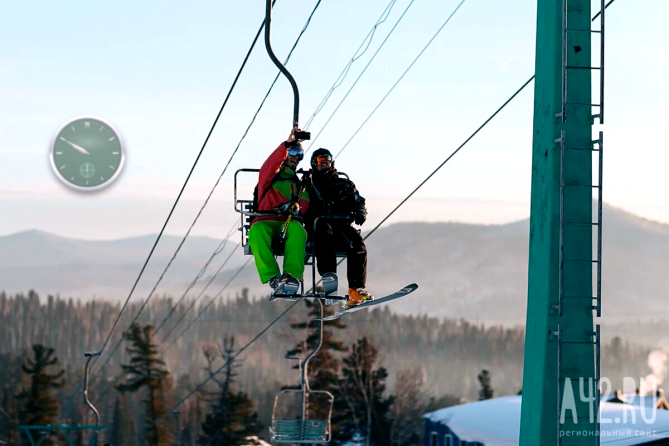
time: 9:50
